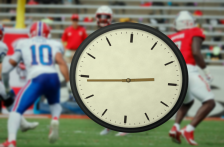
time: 2:44
